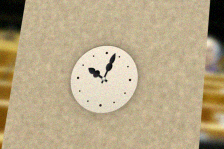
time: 10:03
